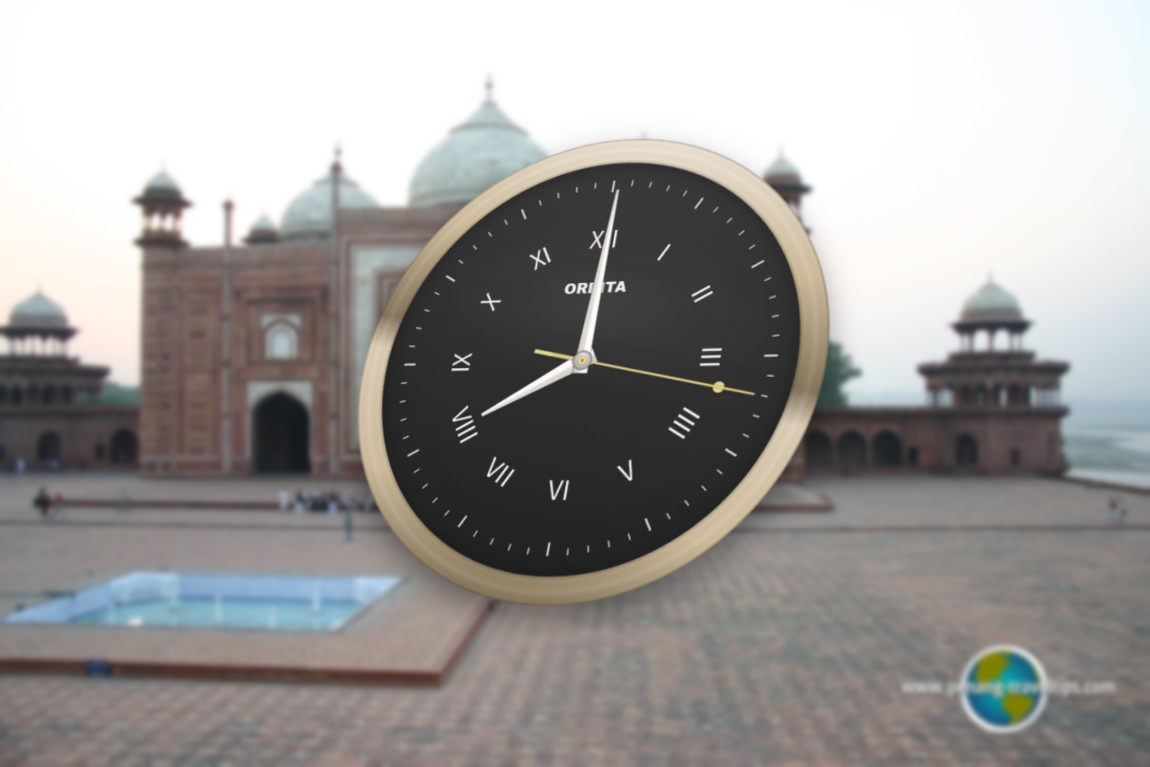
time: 8:00:17
